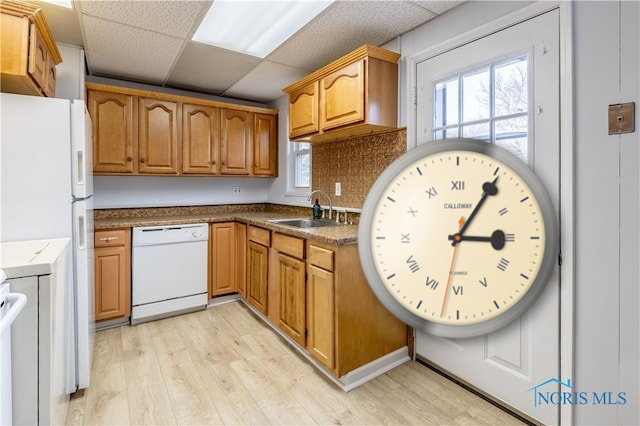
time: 3:05:32
